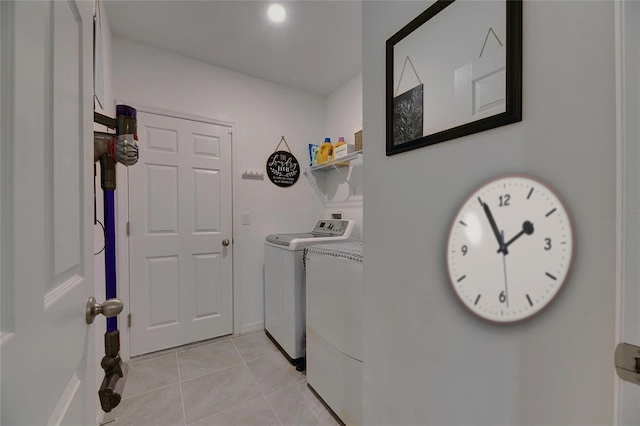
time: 1:55:29
